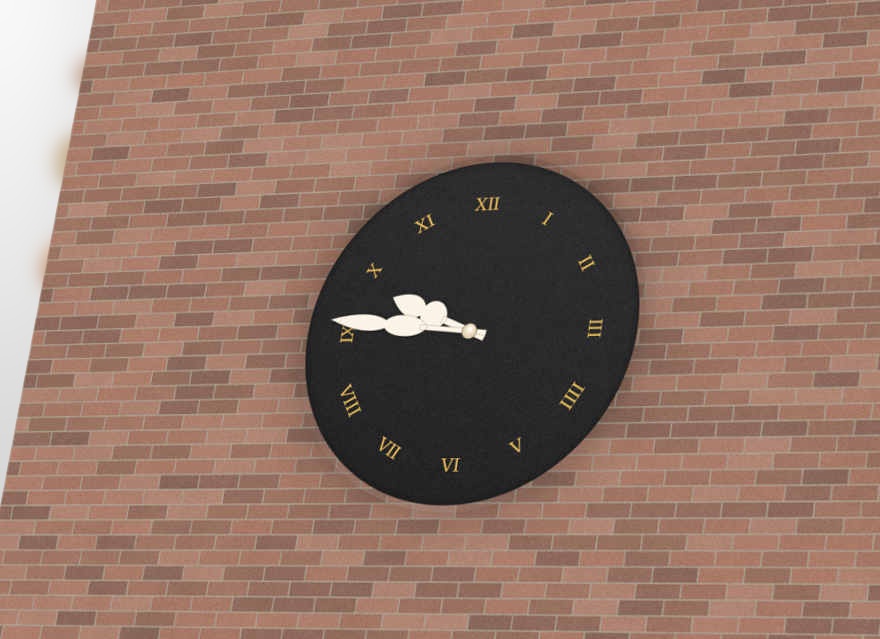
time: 9:46
